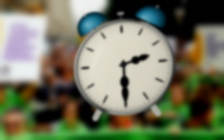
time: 2:30
